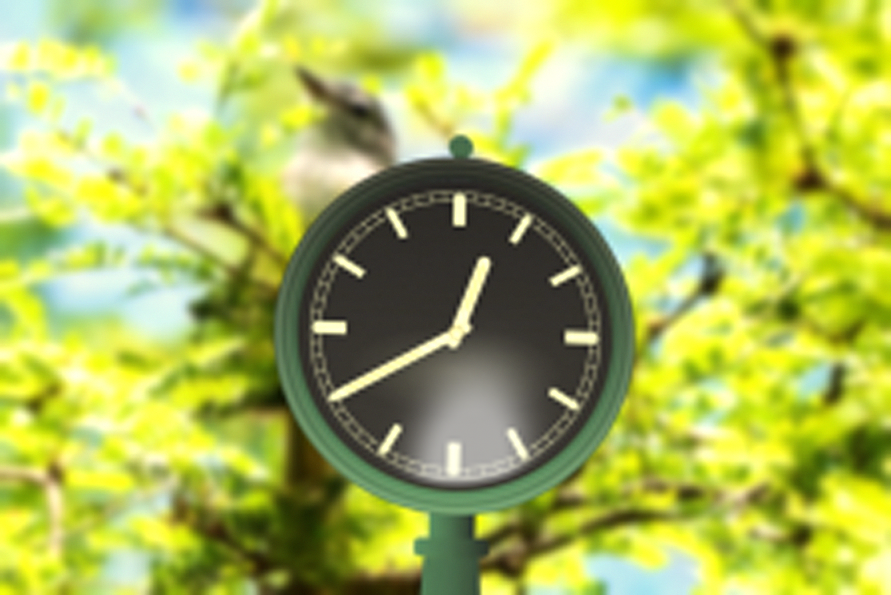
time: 12:40
